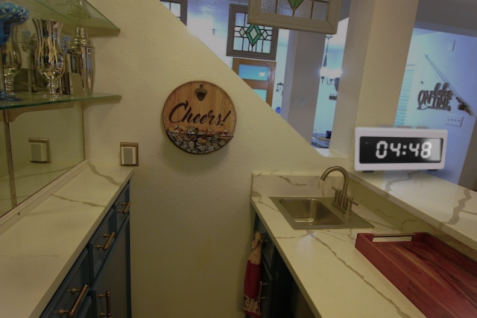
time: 4:48
